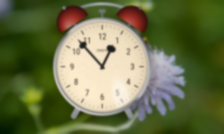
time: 12:53
